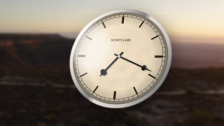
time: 7:19
